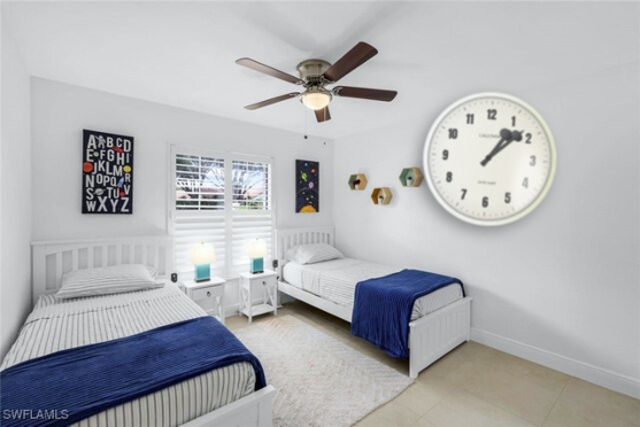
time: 1:08
